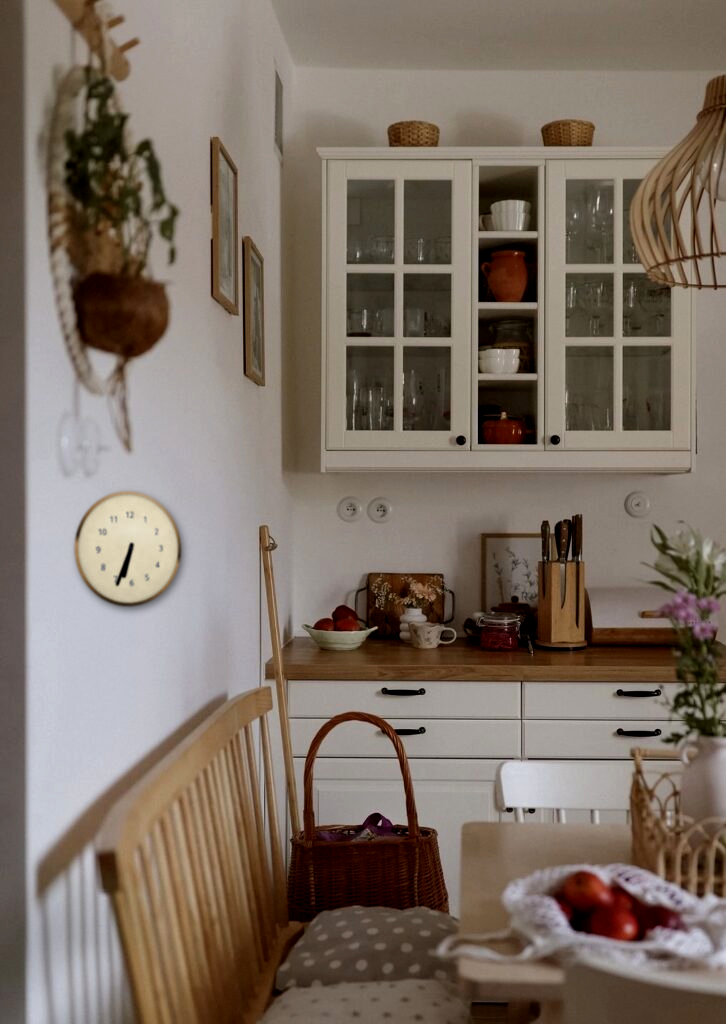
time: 6:34
